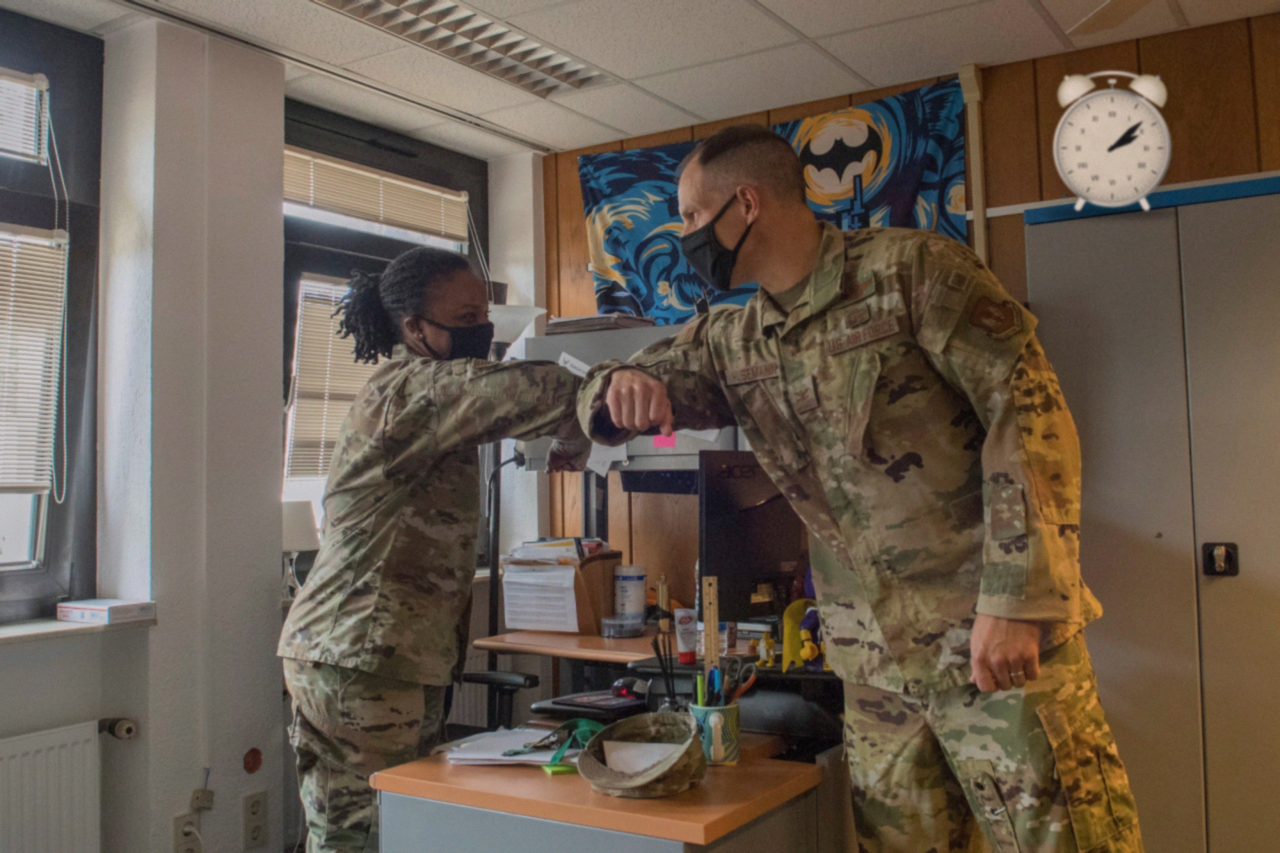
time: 2:08
